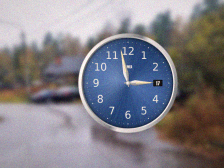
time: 2:58
